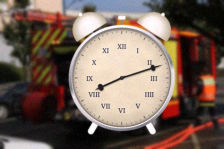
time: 8:12
